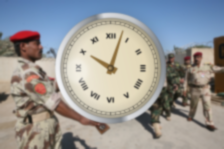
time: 10:03
